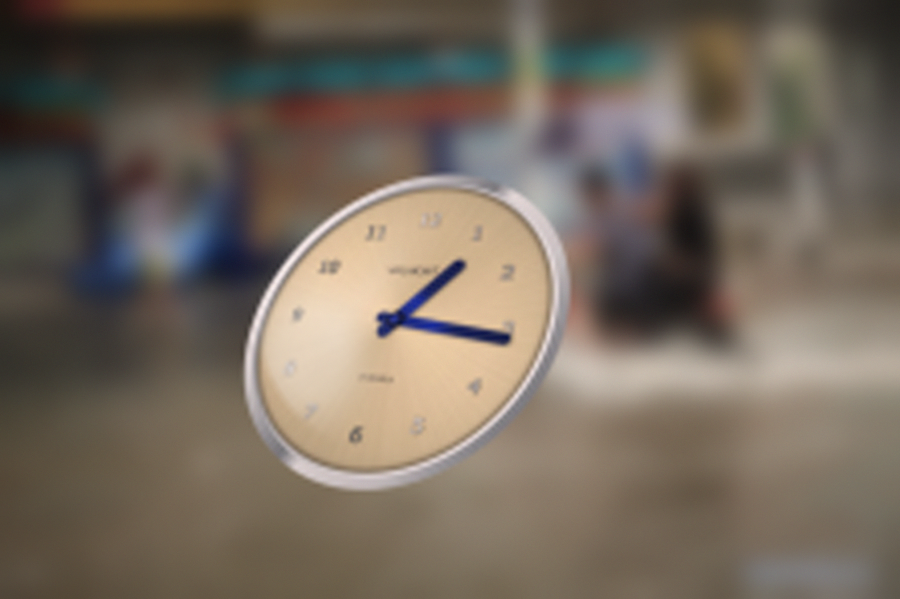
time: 1:16
